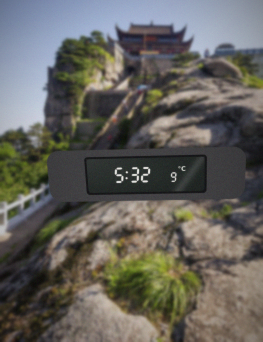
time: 5:32
